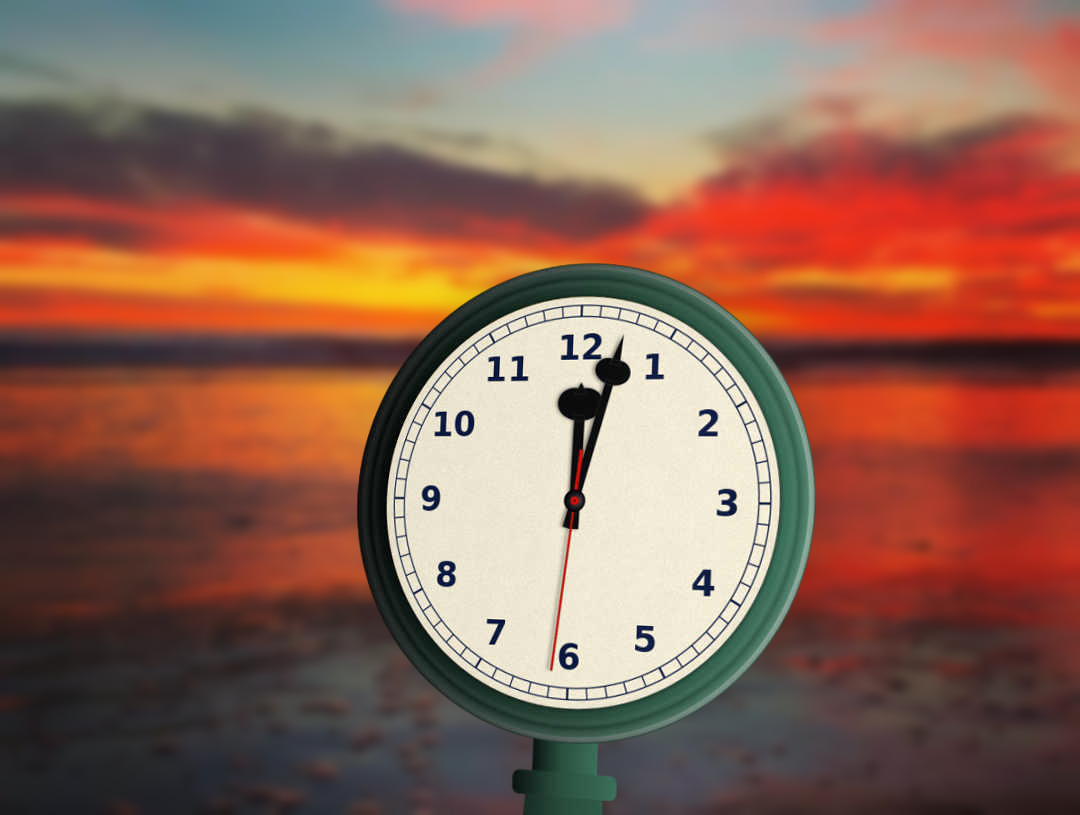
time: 12:02:31
